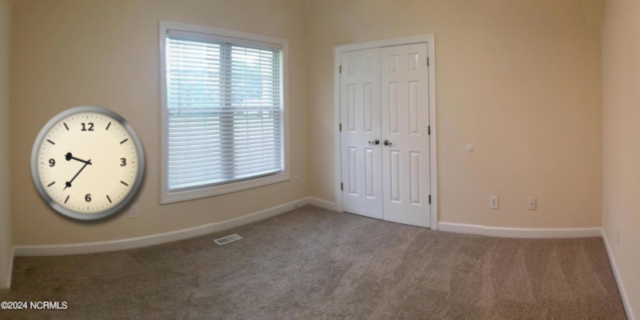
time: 9:37
